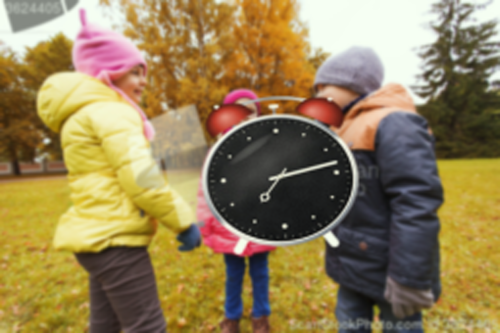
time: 7:13
